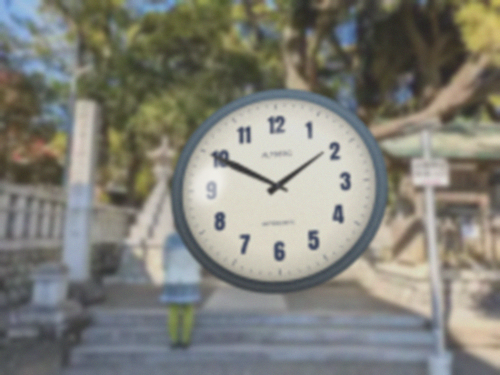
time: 1:50
